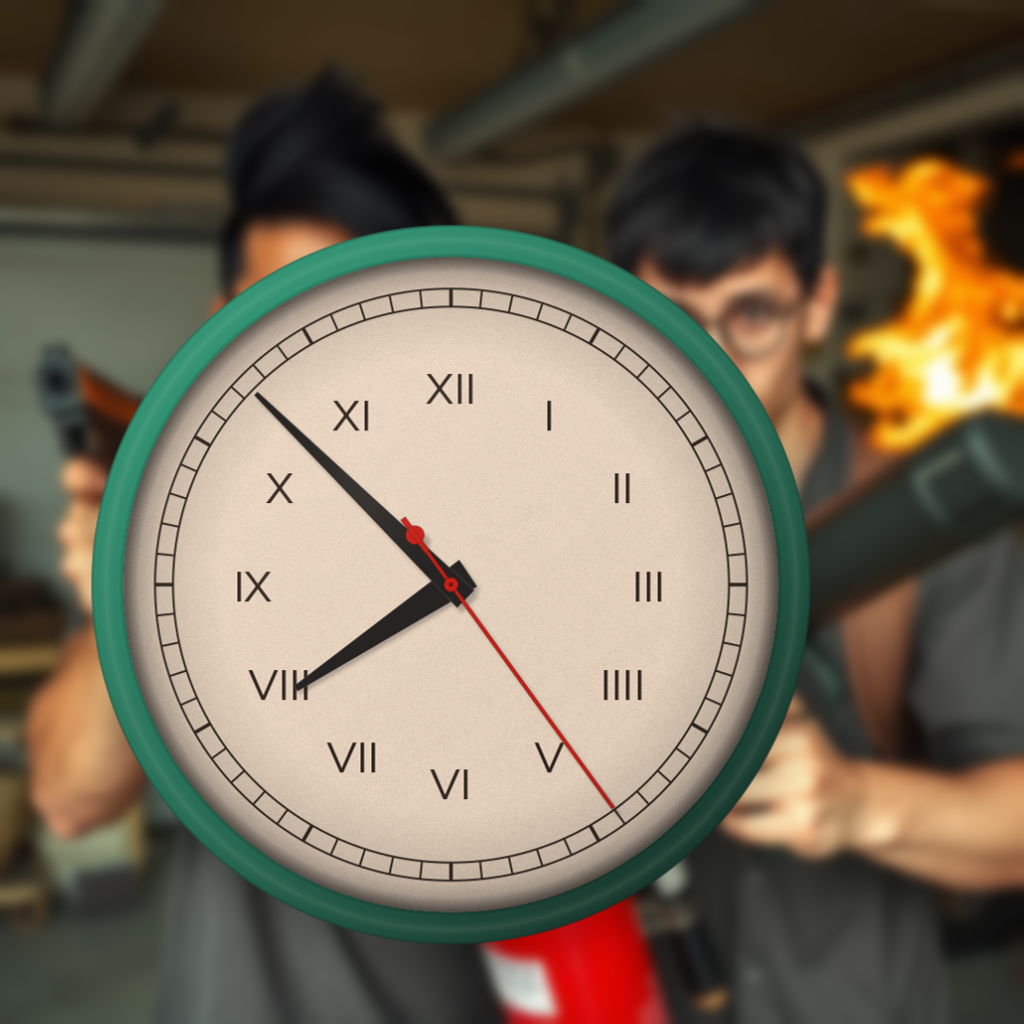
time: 7:52:24
